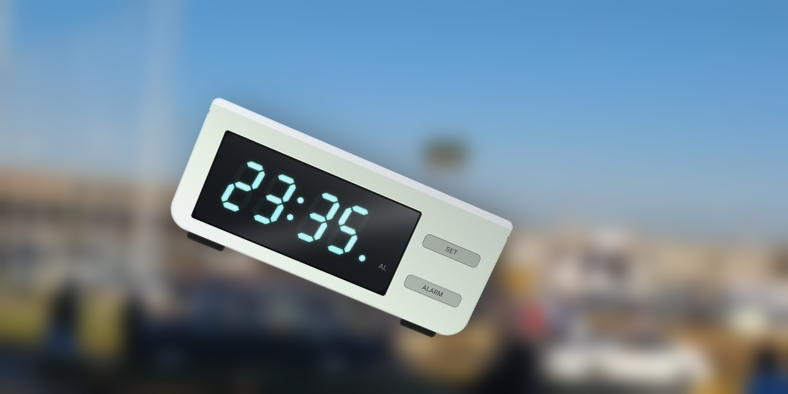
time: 23:35
